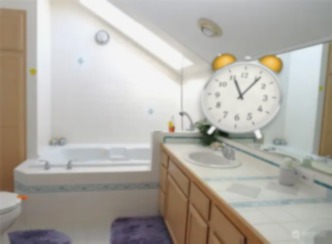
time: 11:06
